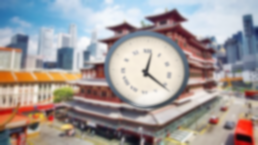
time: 12:21
